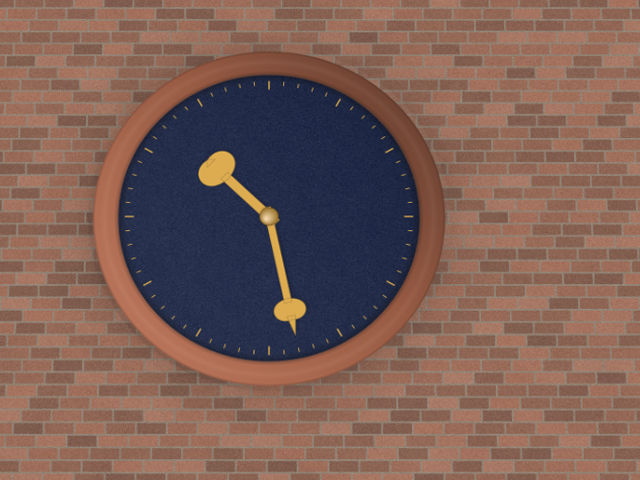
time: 10:28
